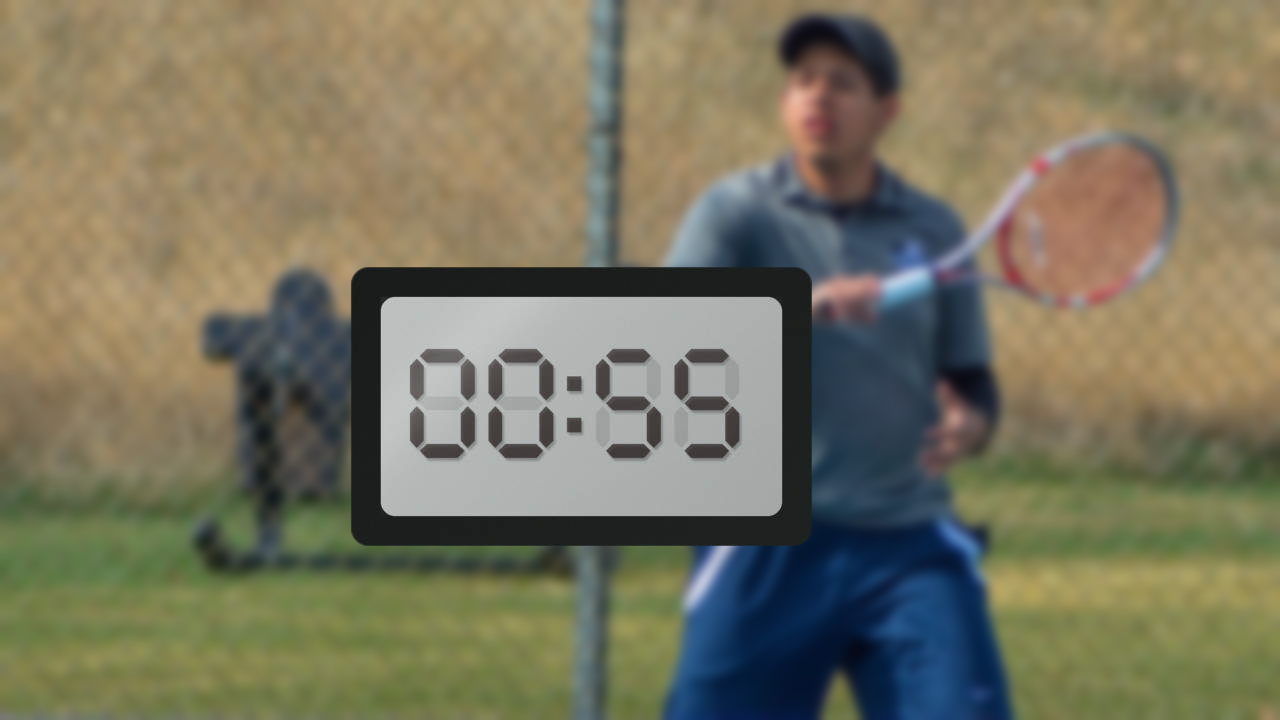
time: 0:55
